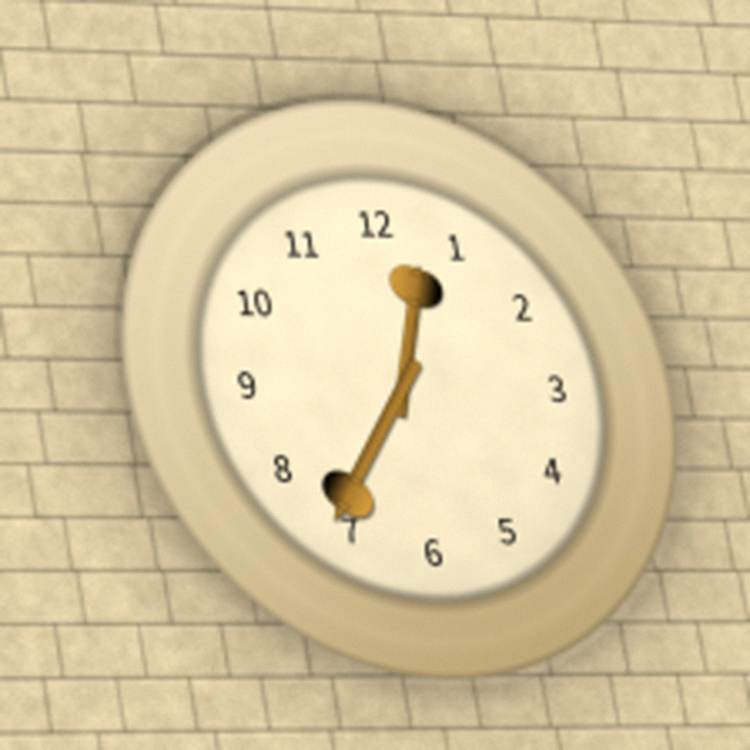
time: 12:36
